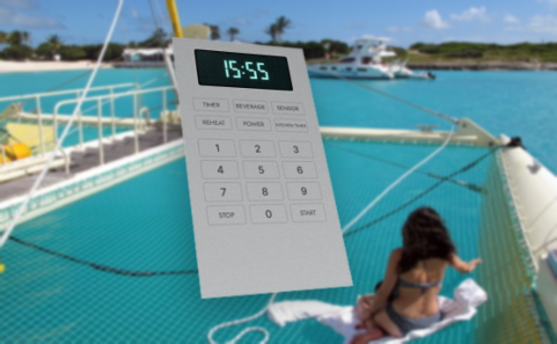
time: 15:55
